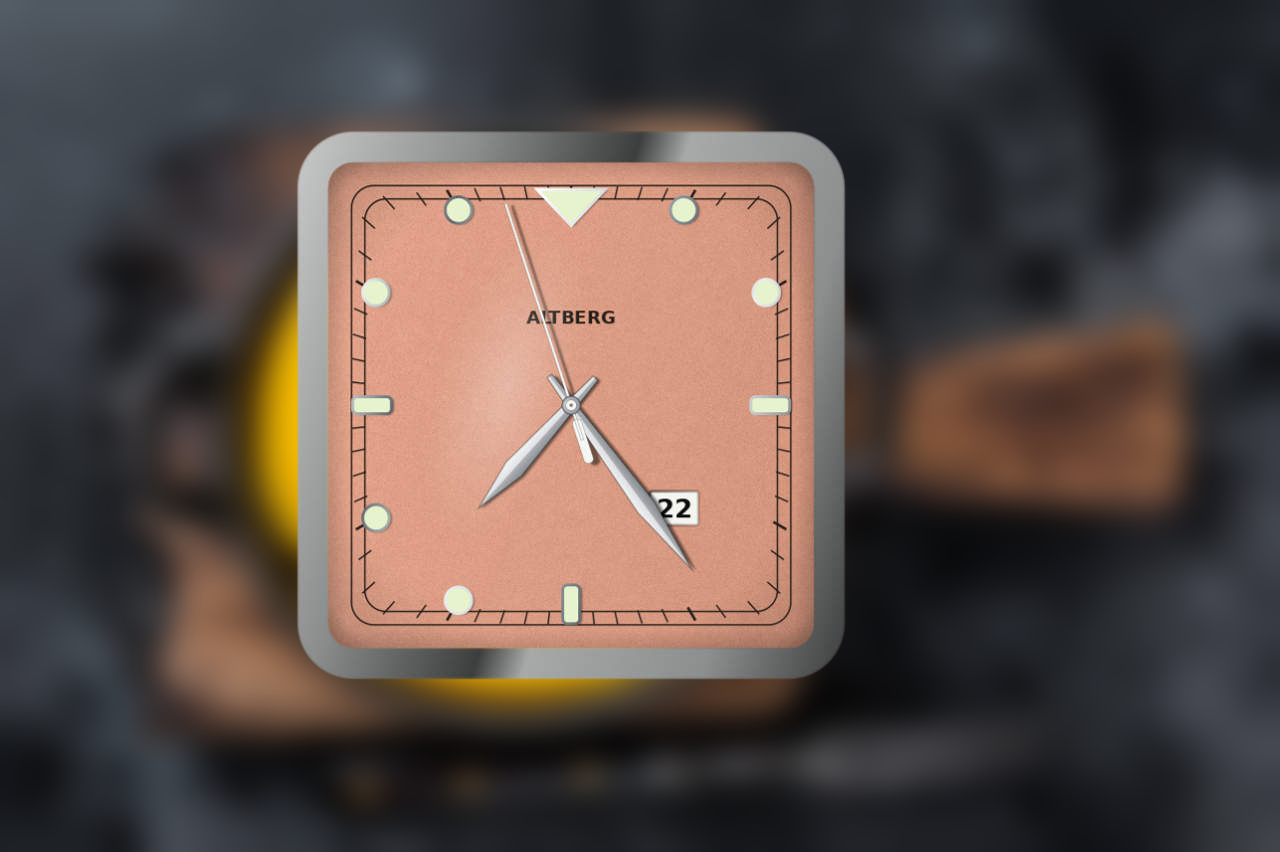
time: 7:23:57
